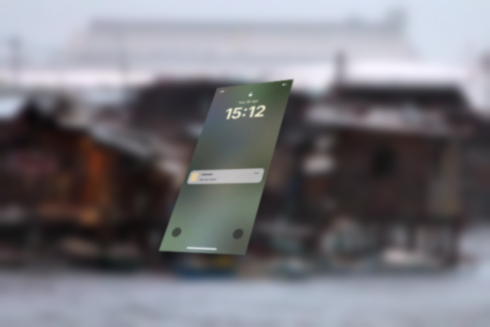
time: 15:12
